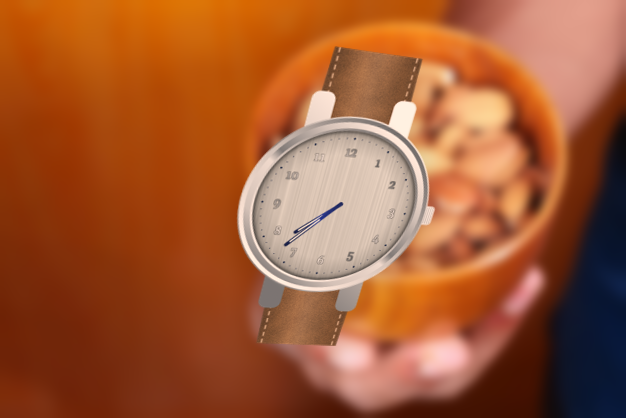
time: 7:37
